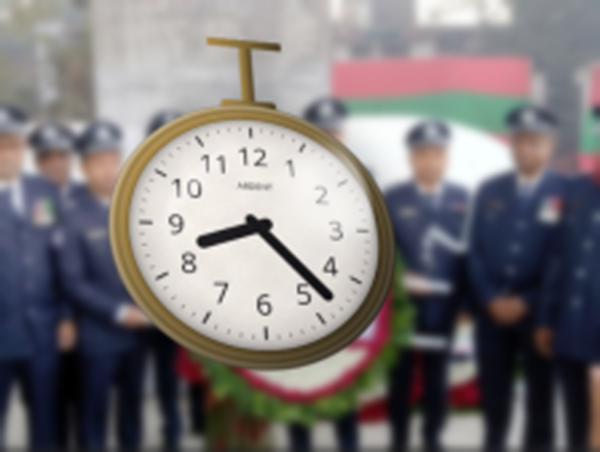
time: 8:23
